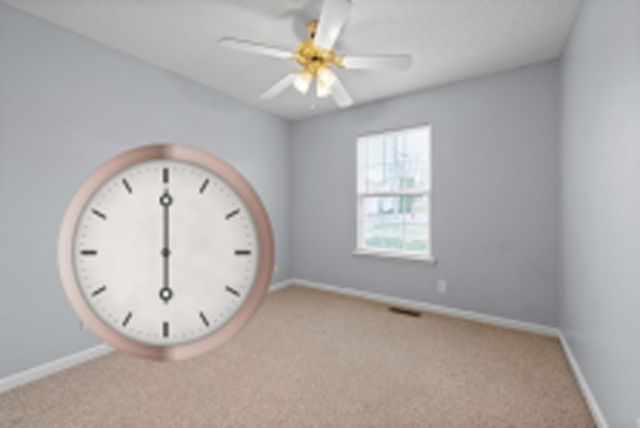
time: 6:00
